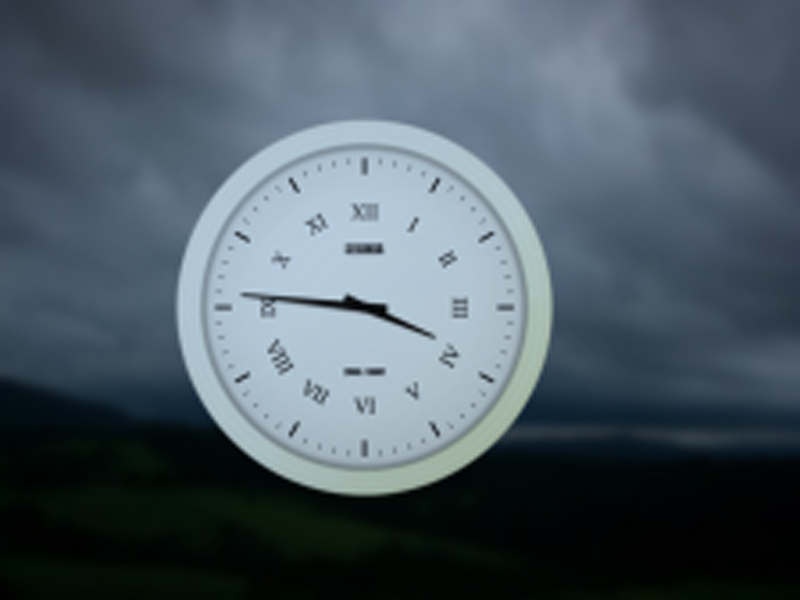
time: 3:46
